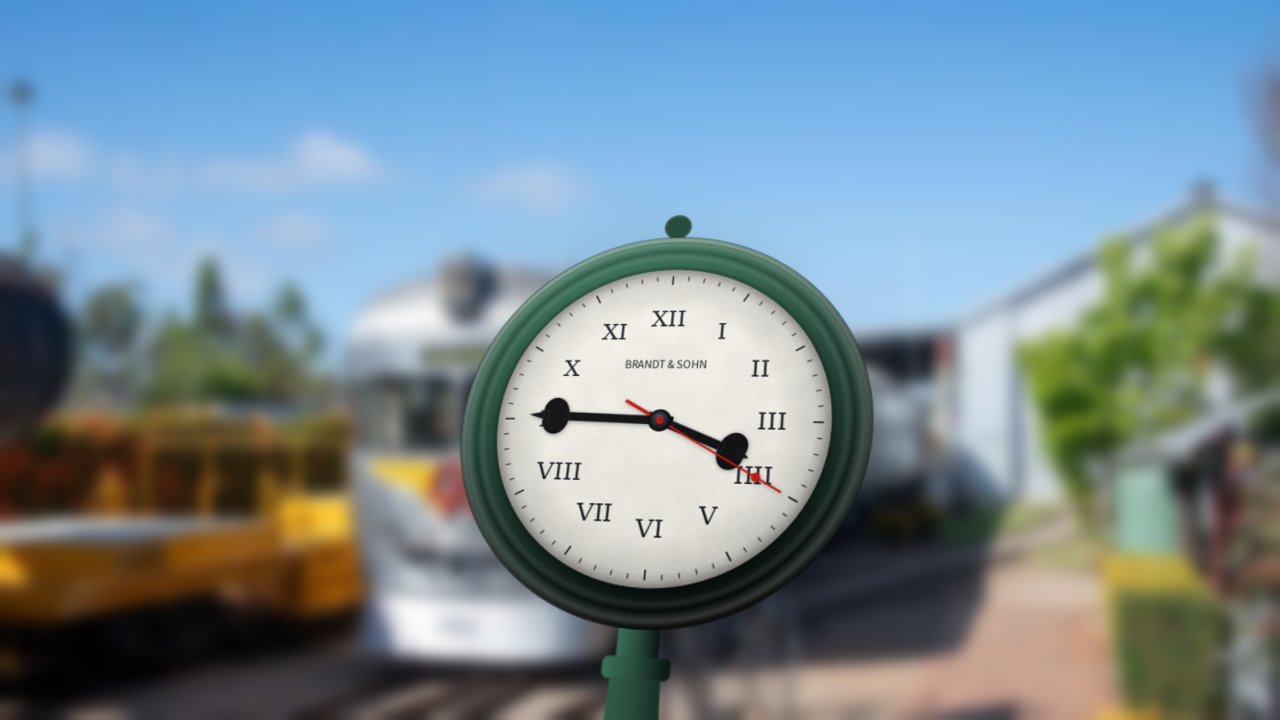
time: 3:45:20
